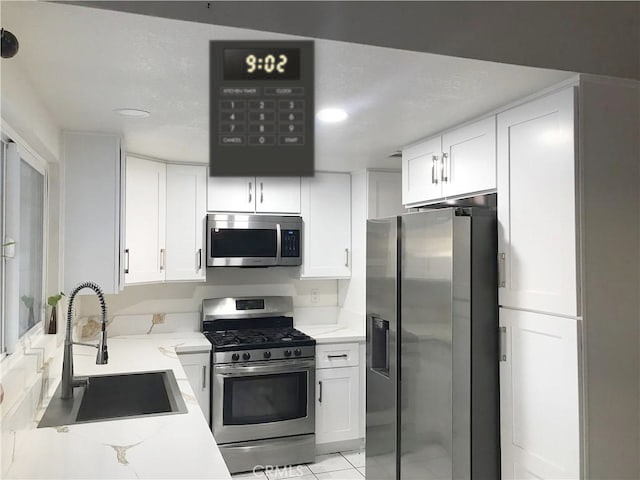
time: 9:02
